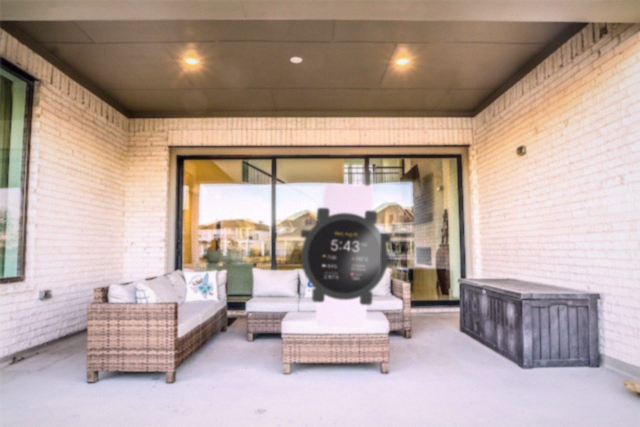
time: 5:43
